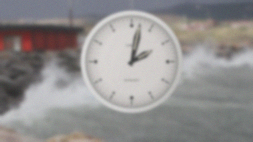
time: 2:02
